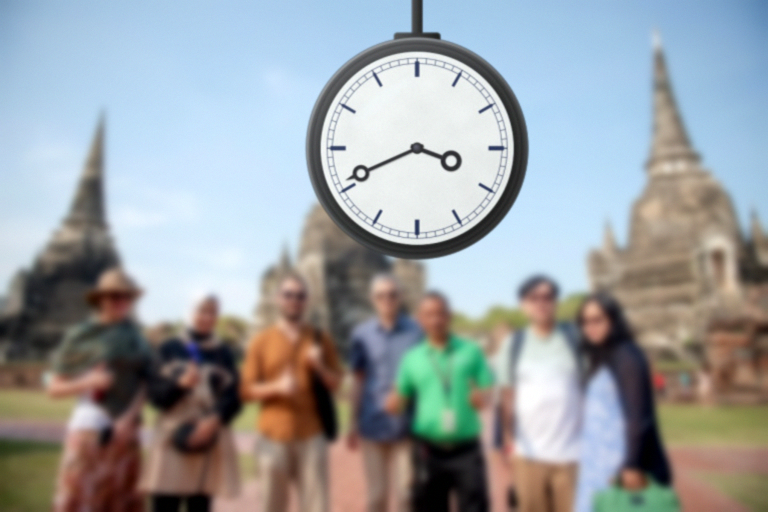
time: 3:41
